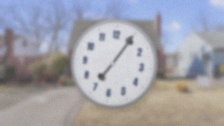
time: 7:05
